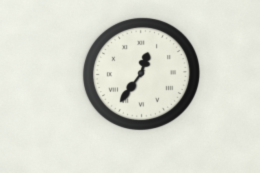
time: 12:36
